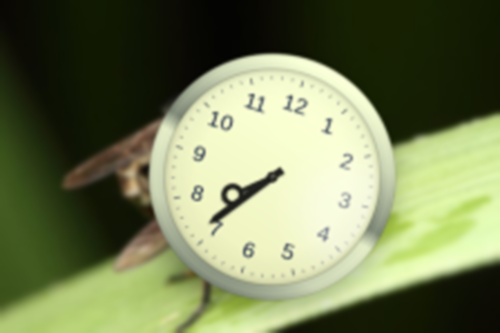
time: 7:36
